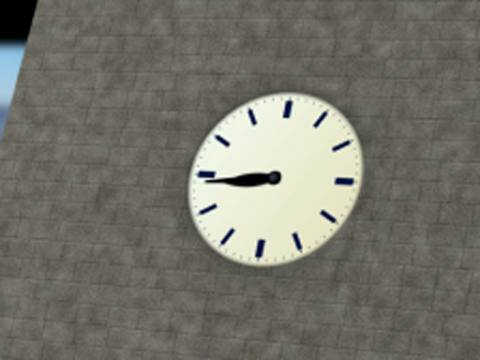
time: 8:44
